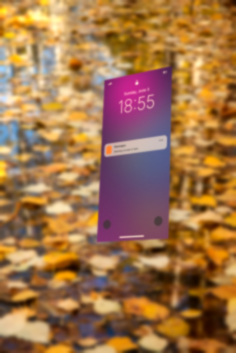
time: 18:55
